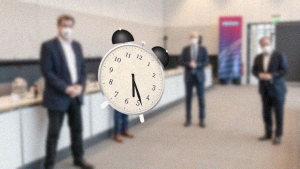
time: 5:24
